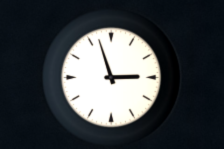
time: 2:57
